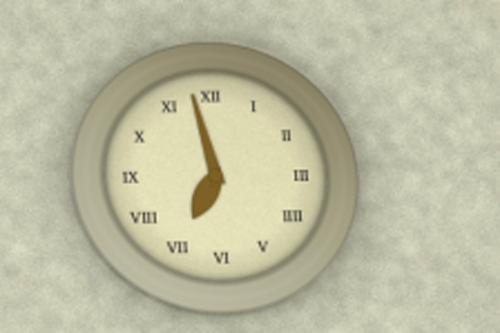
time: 6:58
